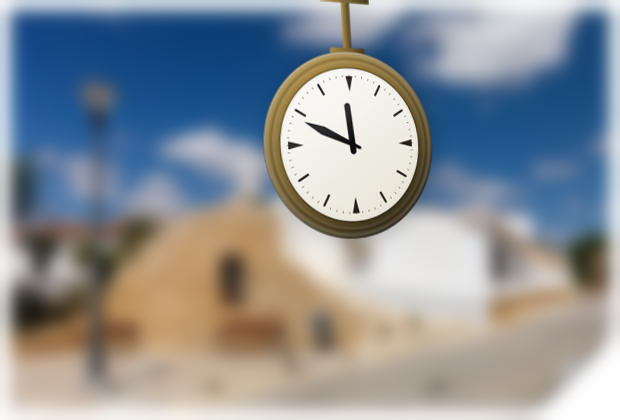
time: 11:49
